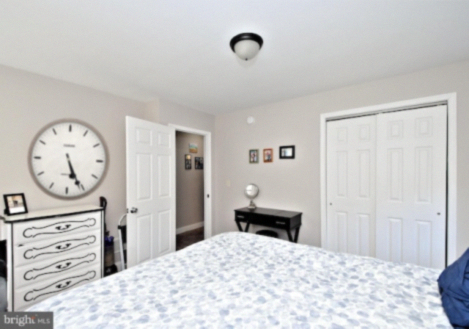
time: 5:26
